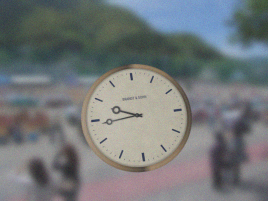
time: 9:44
